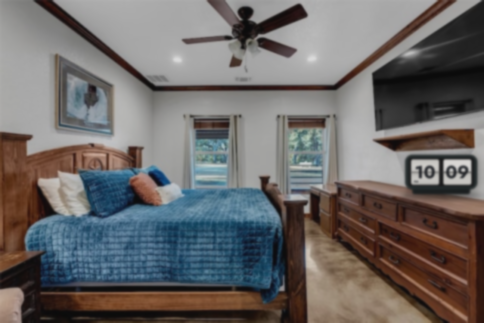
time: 10:09
